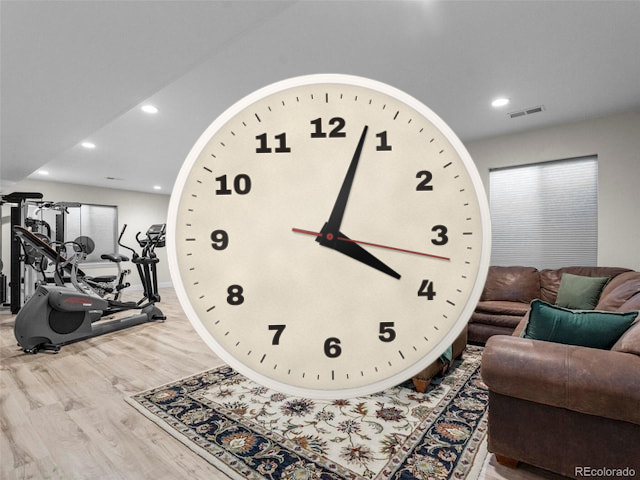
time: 4:03:17
